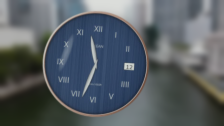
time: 11:33
